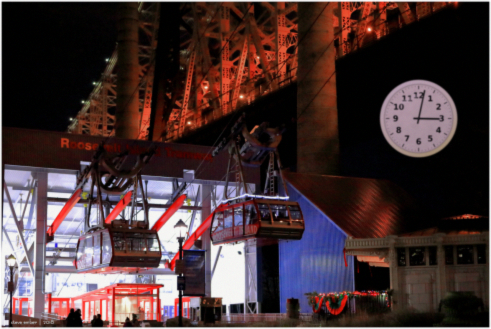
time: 3:02
